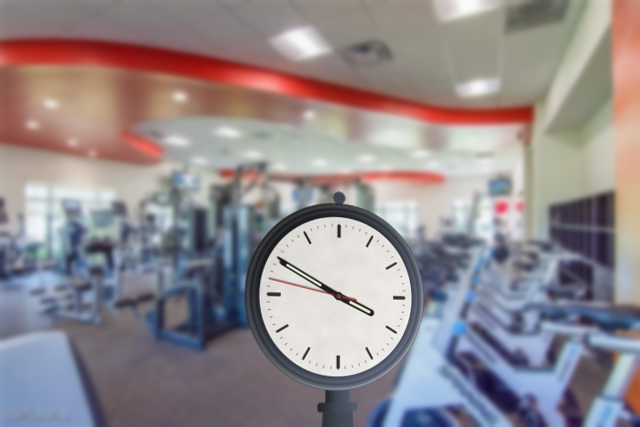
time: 3:49:47
